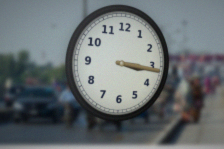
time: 3:16
